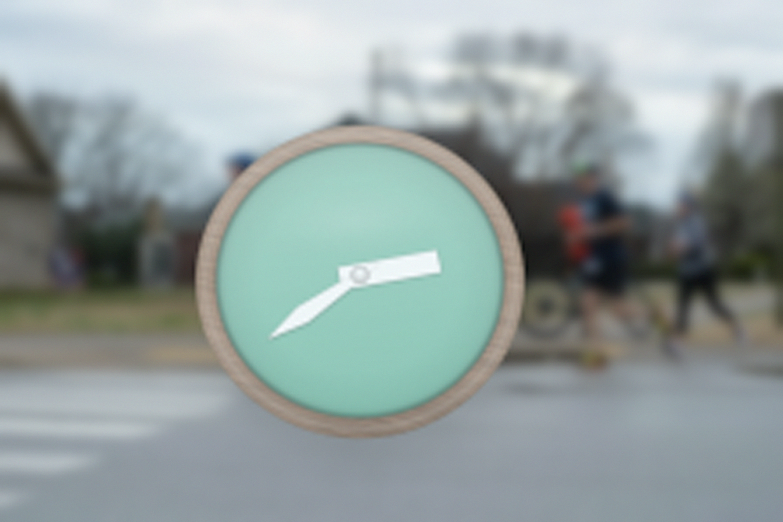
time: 2:39
